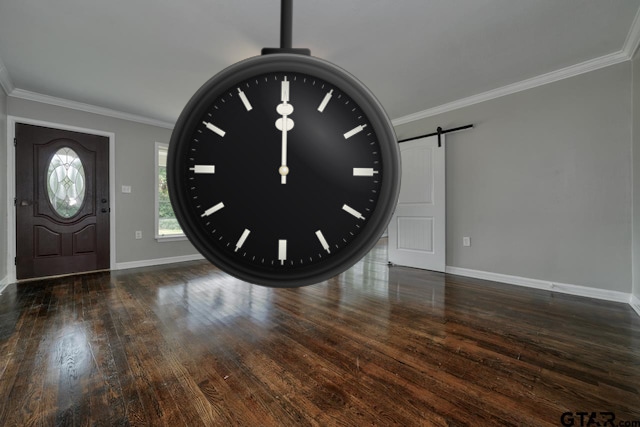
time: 12:00
